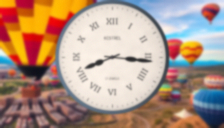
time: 8:16
